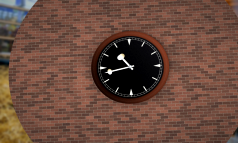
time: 10:43
